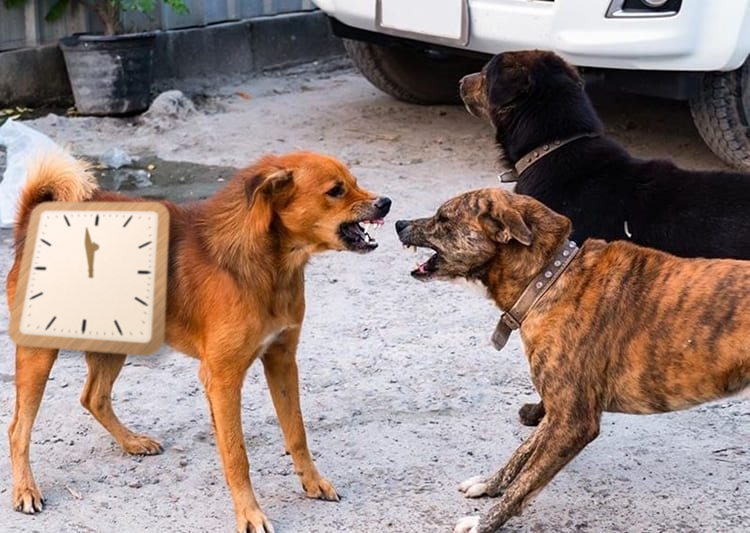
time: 11:58
